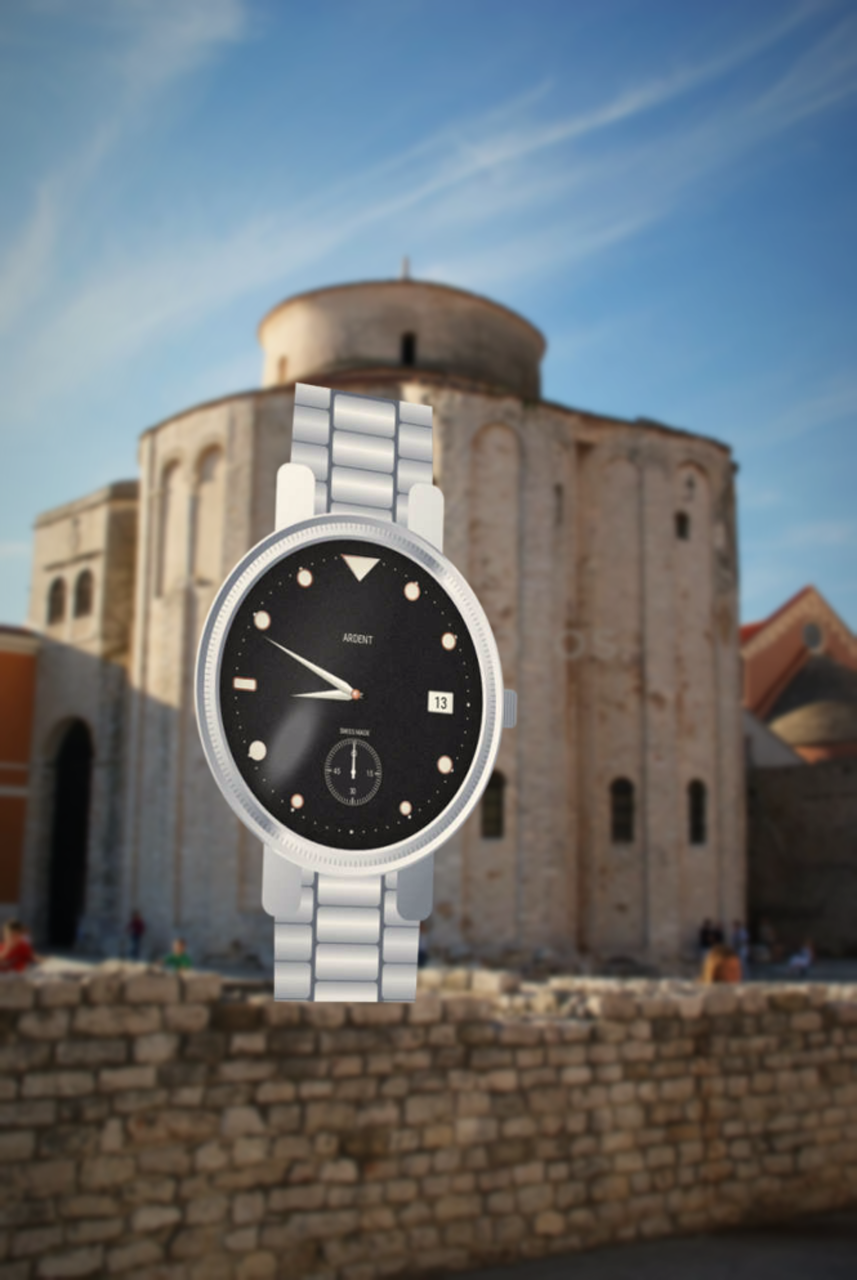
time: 8:49
